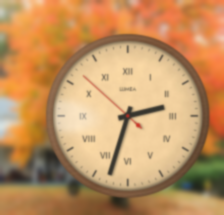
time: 2:32:52
